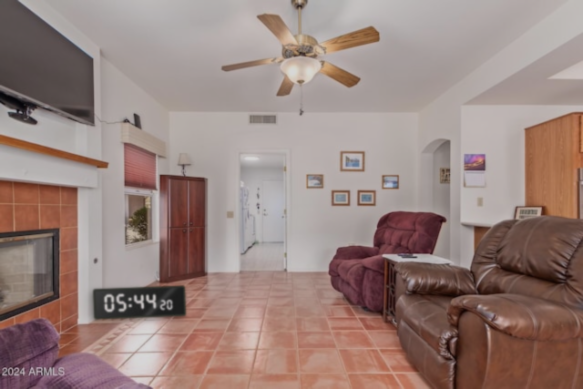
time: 5:44
